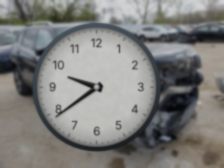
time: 9:39
